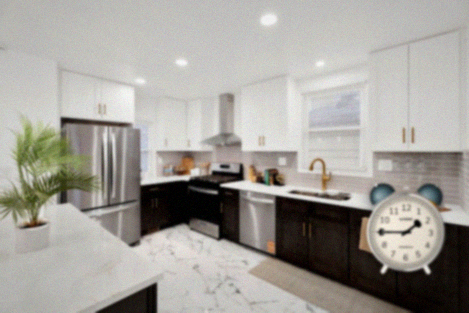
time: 1:45
